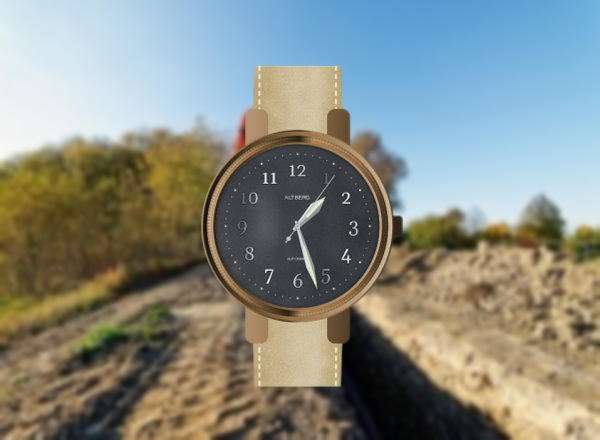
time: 1:27:06
